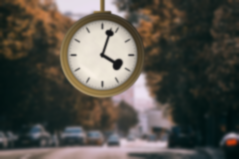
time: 4:03
